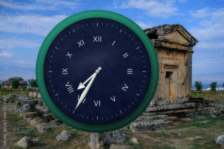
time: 7:35
